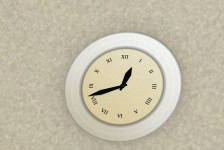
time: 12:42
